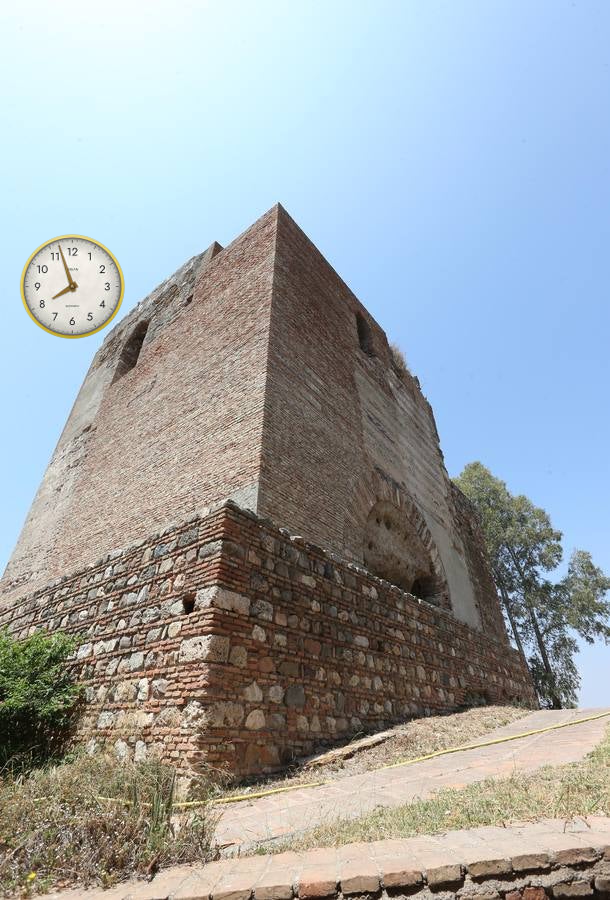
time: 7:57
